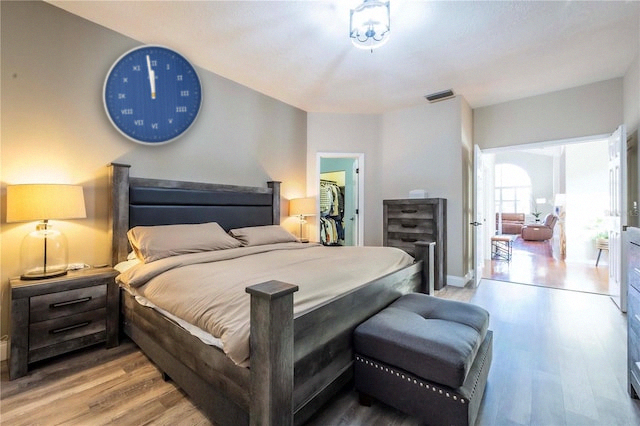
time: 11:59
